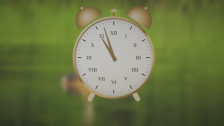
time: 10:57
